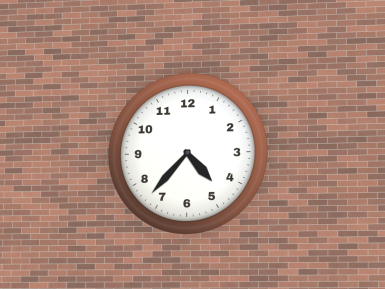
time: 4:37
